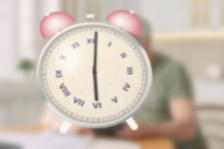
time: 6:01
